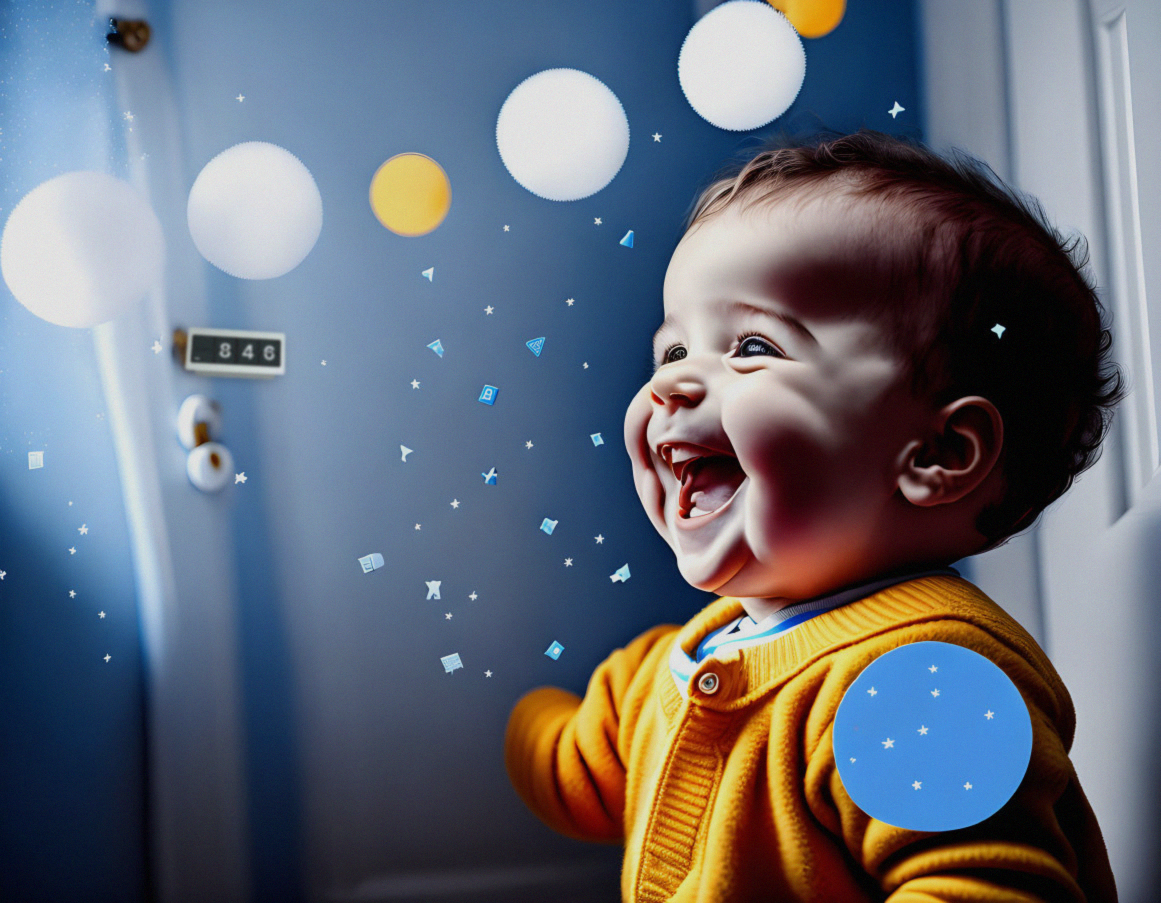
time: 8:46
